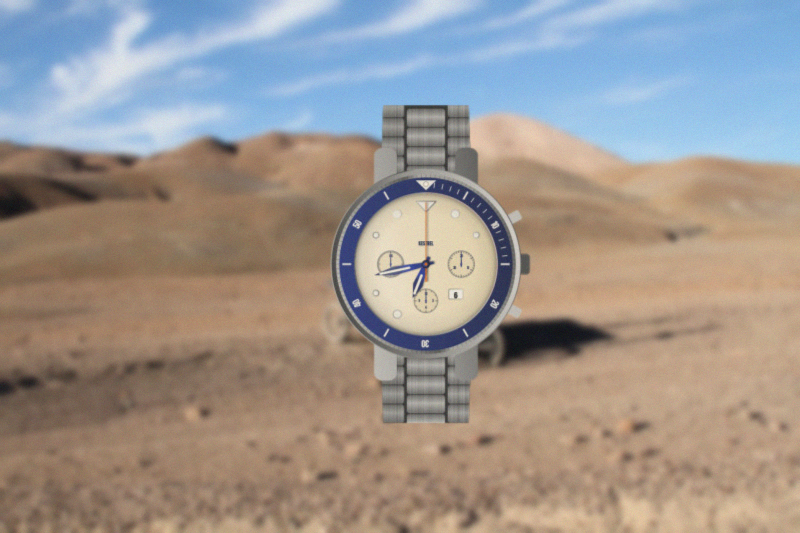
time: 6:43
